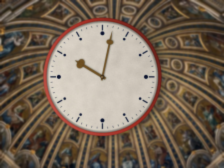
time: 10:02
